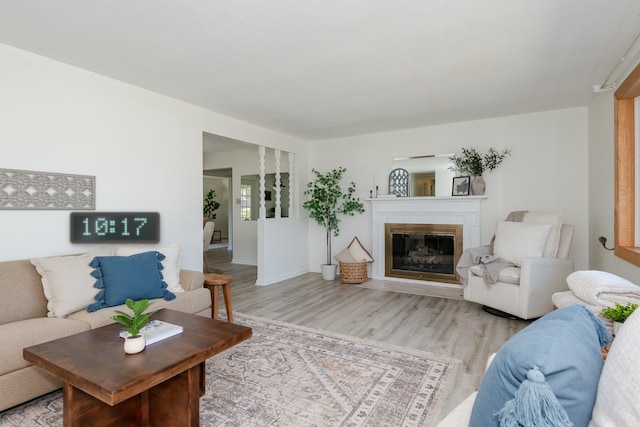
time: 10:17
